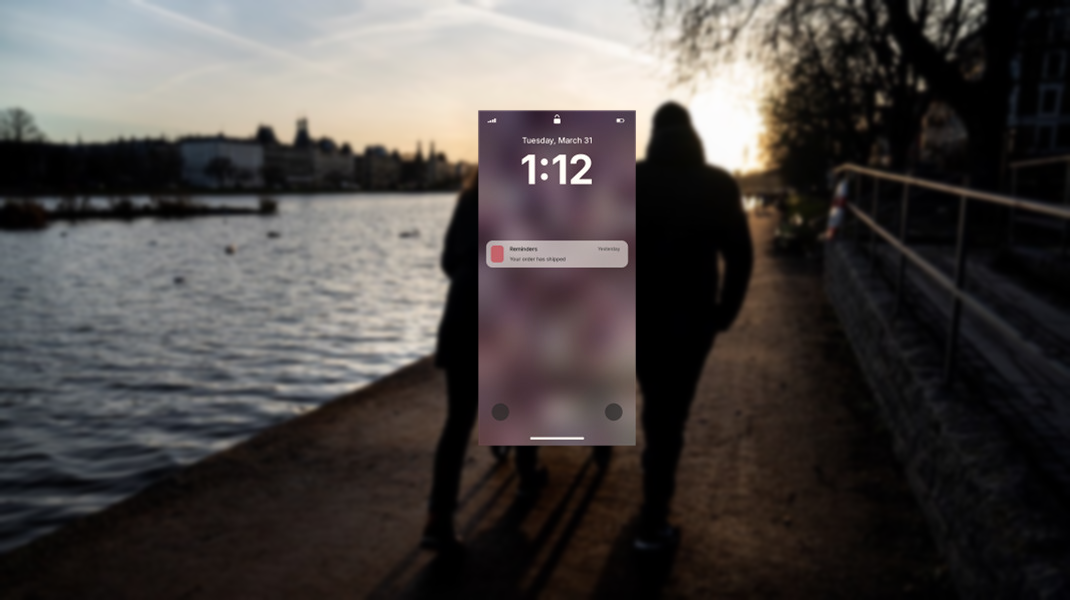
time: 1:12
